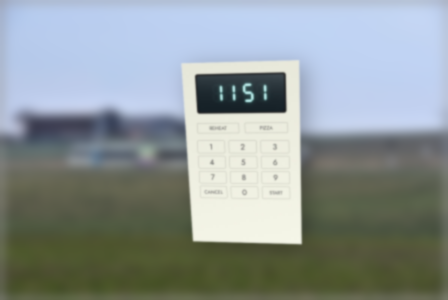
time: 11:51
